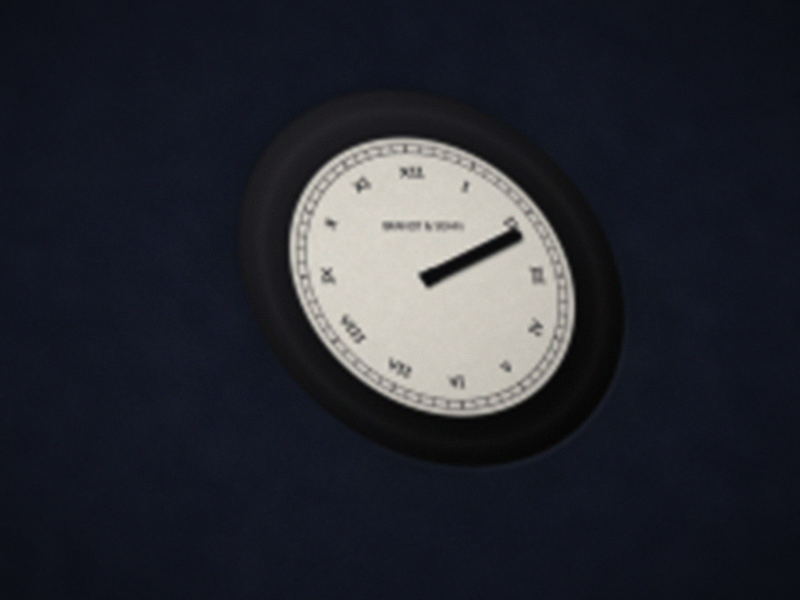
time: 2:11
